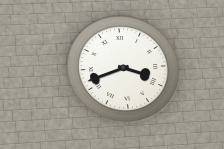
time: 3:42
